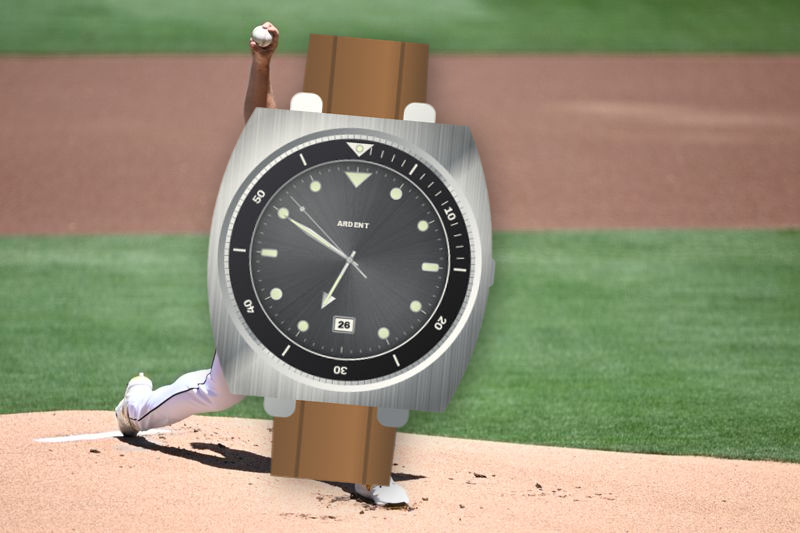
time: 6:49:52
